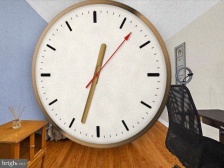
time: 12:33:07
